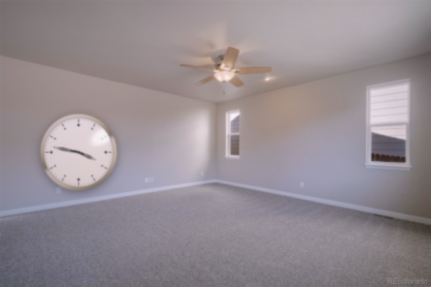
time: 3:47
